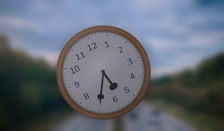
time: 5:35
